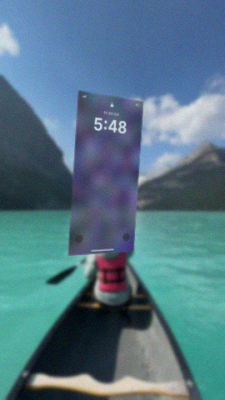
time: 5:48
